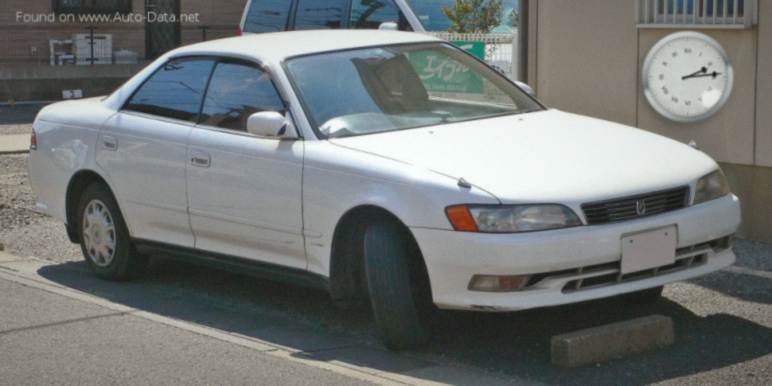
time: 2:14
